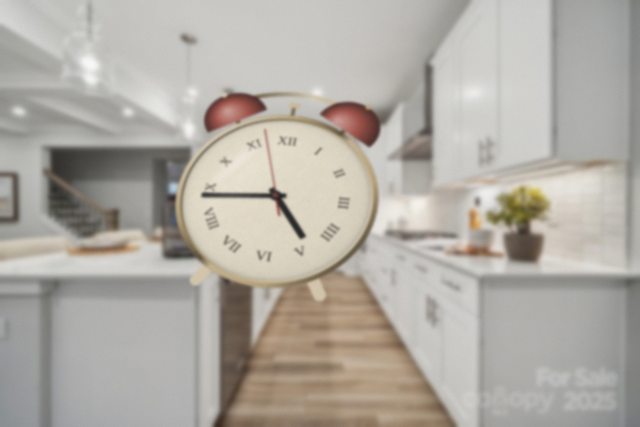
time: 4:43:57
